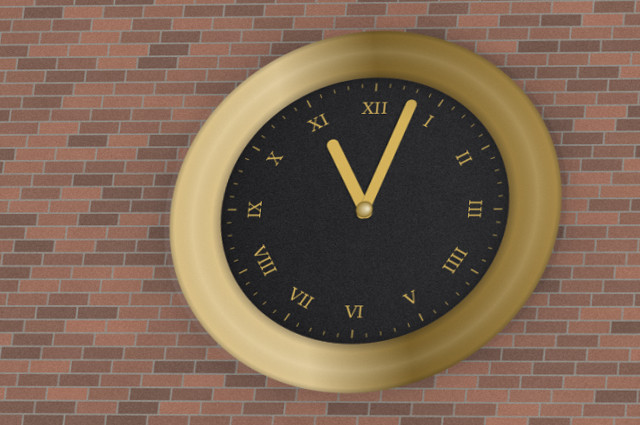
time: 11:03
